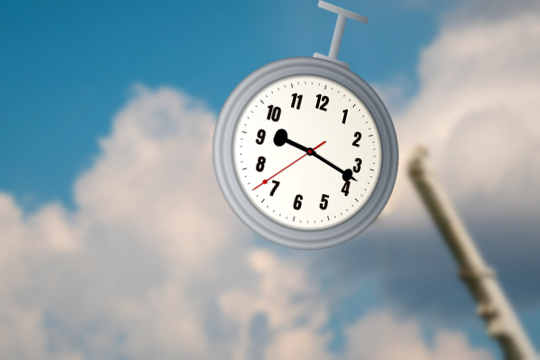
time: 9:17:37
